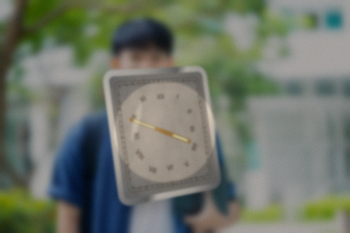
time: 3:49
